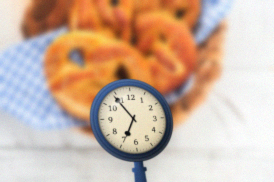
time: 6:54
